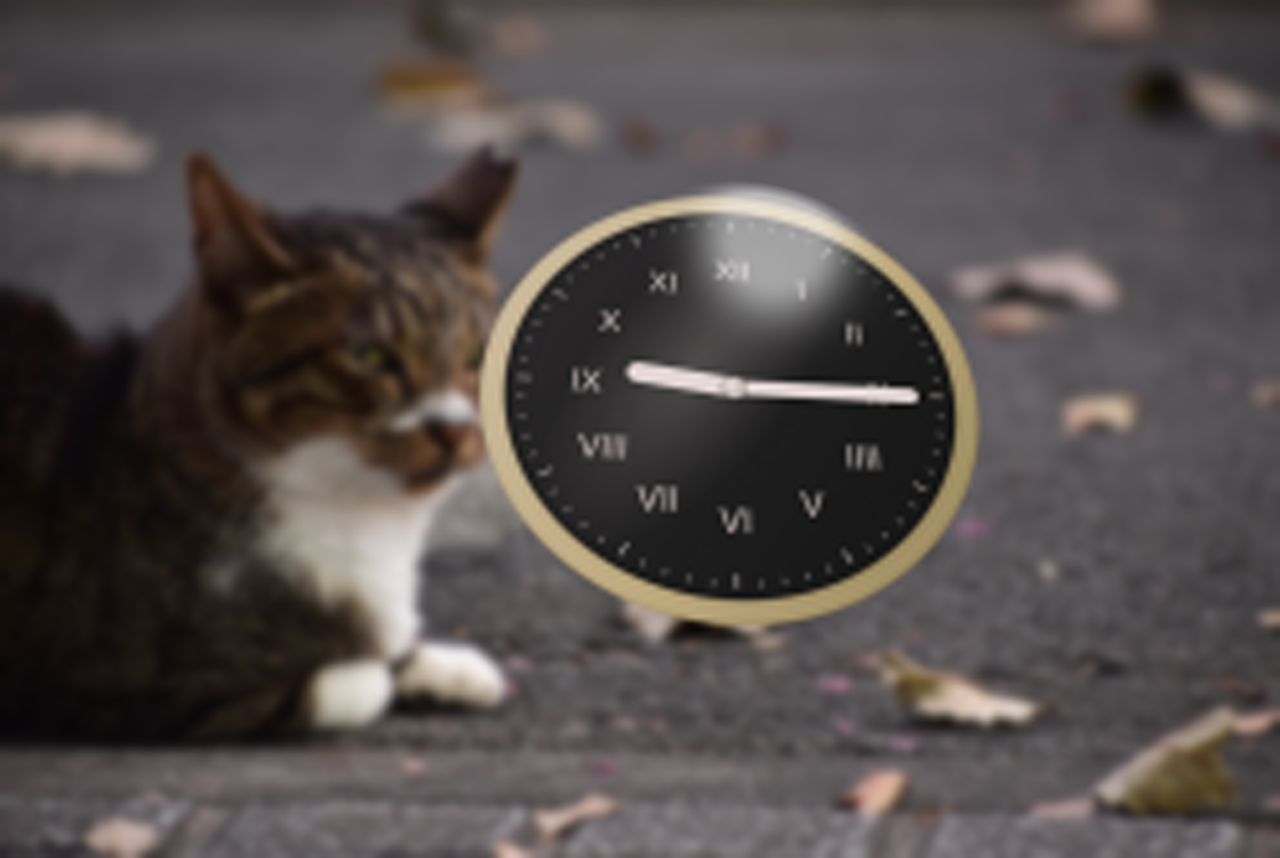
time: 9:15
